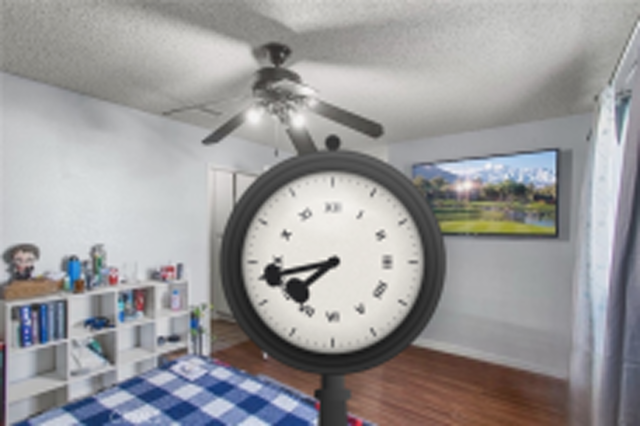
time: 7:43
